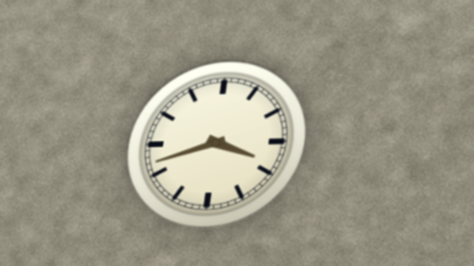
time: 3:42
